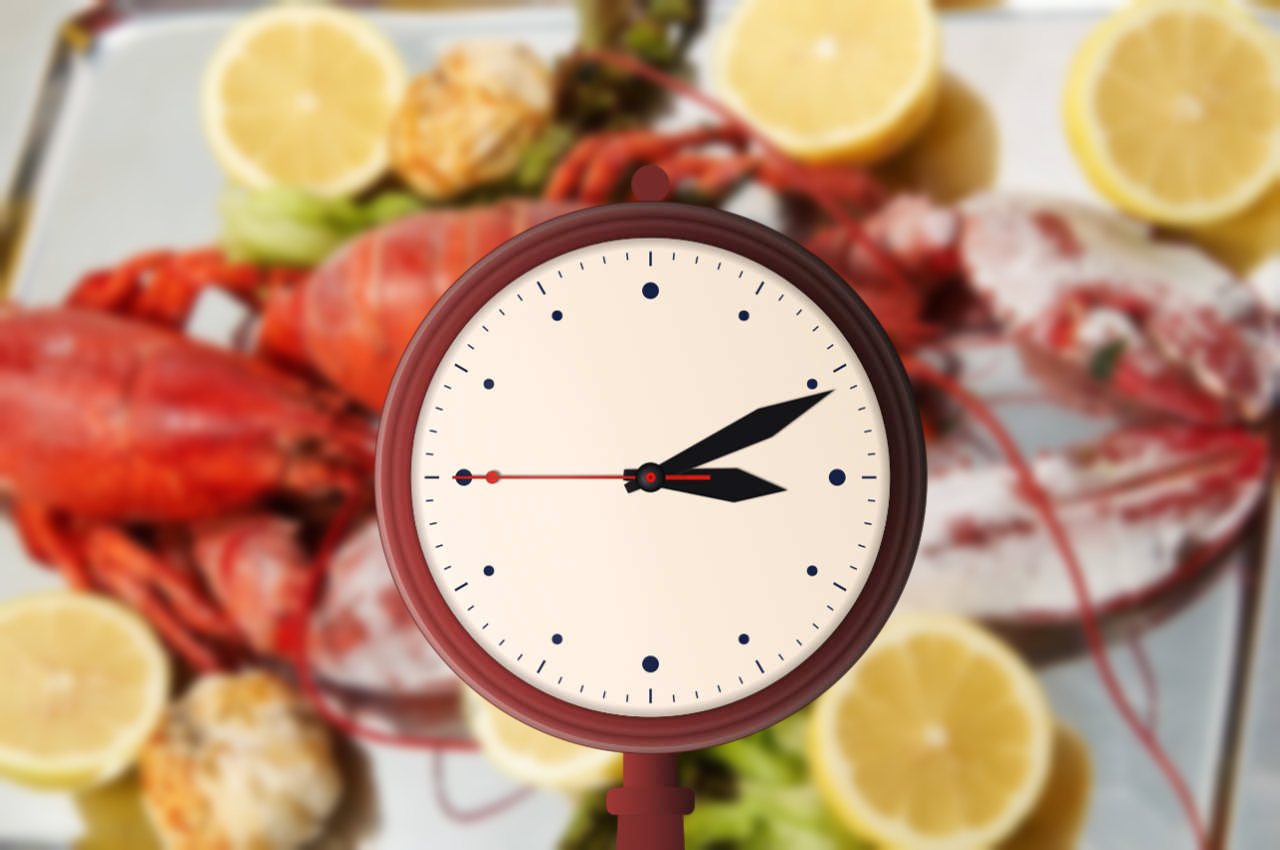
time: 3:10:45
